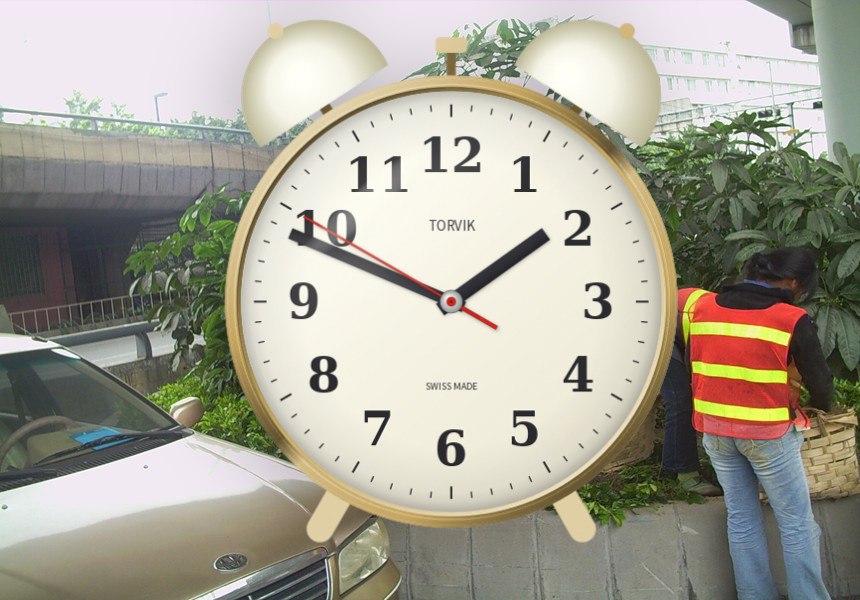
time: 1:48:50
